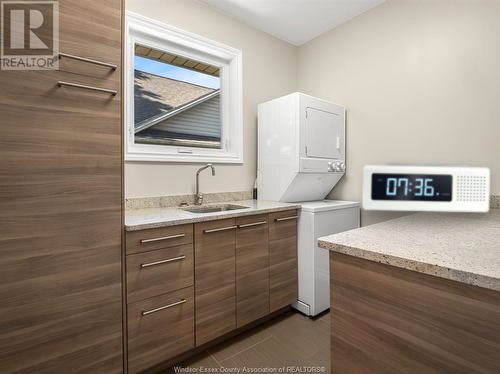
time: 7:36
